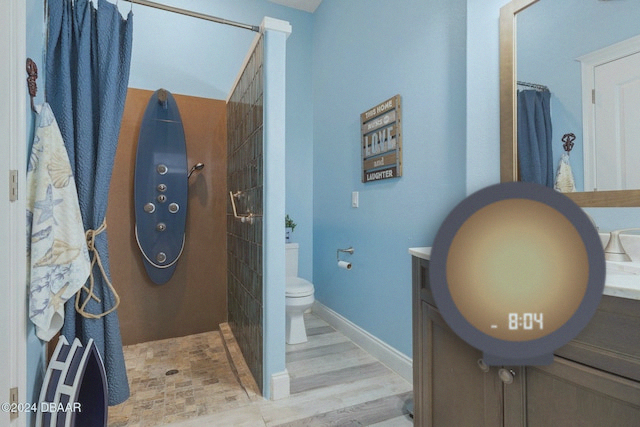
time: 8:04
